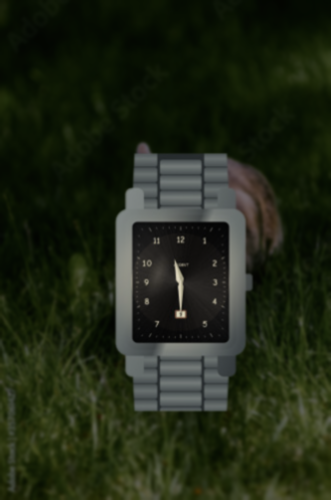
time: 11:30
